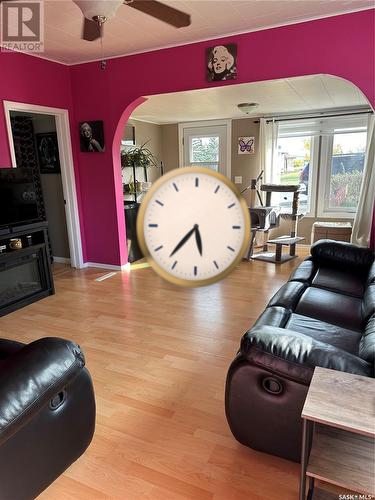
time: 5:37
